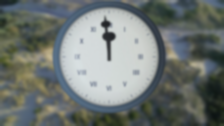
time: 11:59
